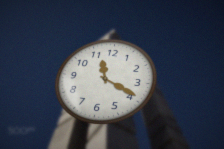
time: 11:19
